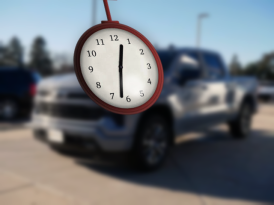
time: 12:32
